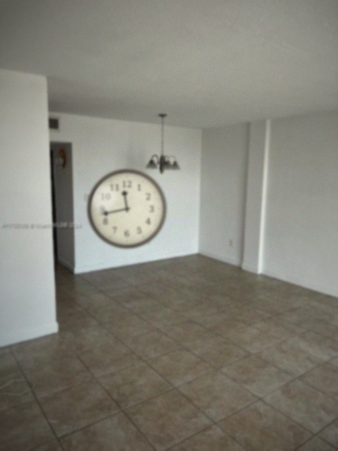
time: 11:43
